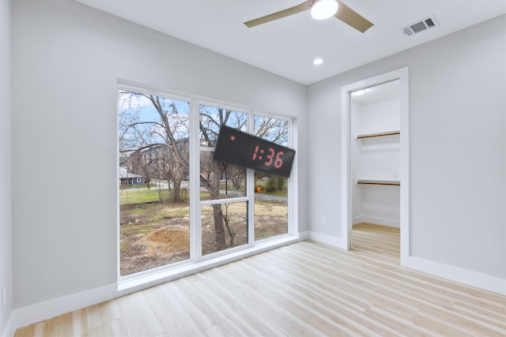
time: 1:36
